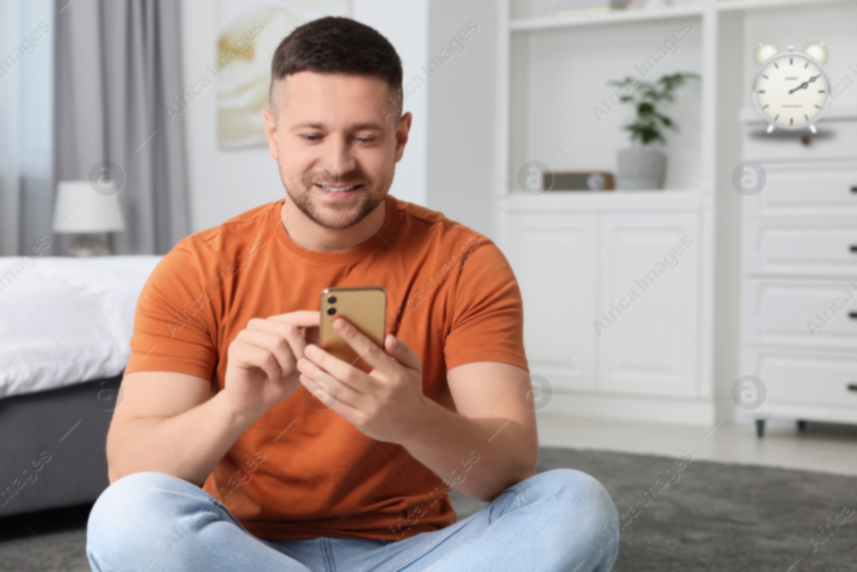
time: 2:10
